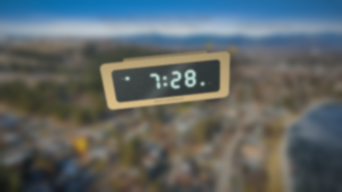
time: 7:28
